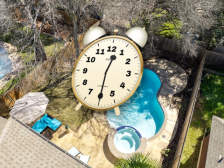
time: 12:30
